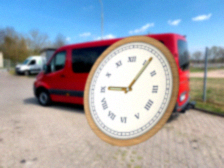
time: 9:06
